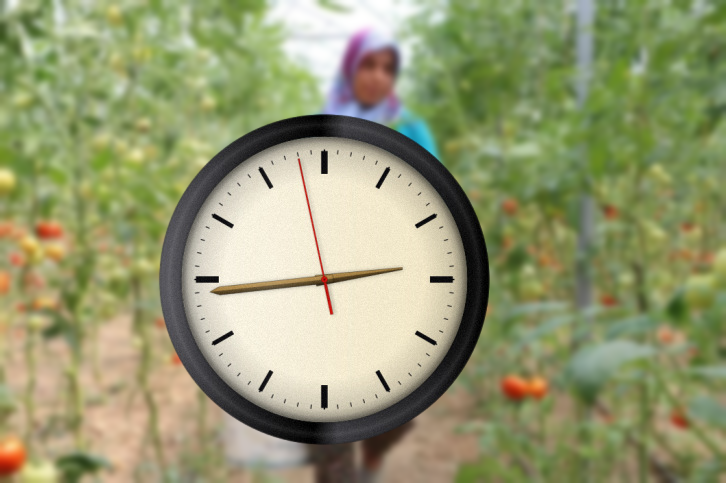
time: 2:43:58
